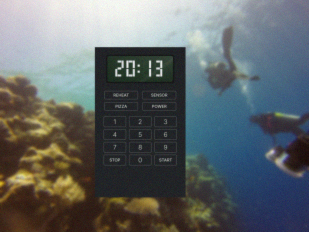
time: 20:13
